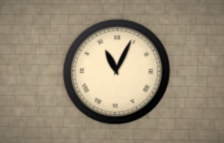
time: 11:04
